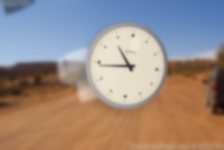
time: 10:44
